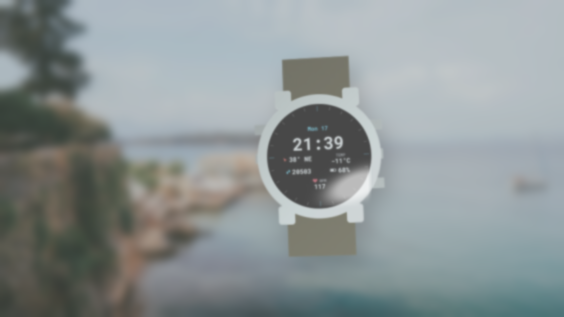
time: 21:39
